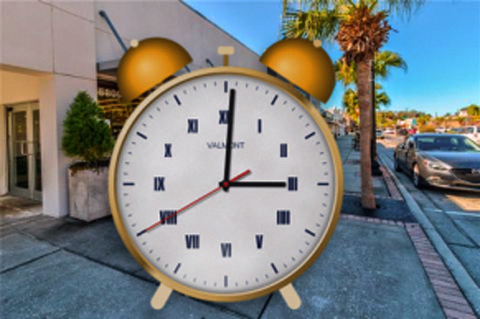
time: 3:00:40
